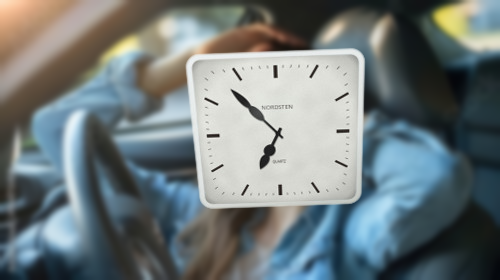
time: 6:53
